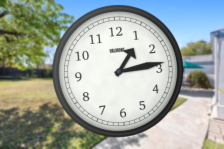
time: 1:14
